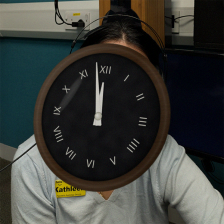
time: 11:58
